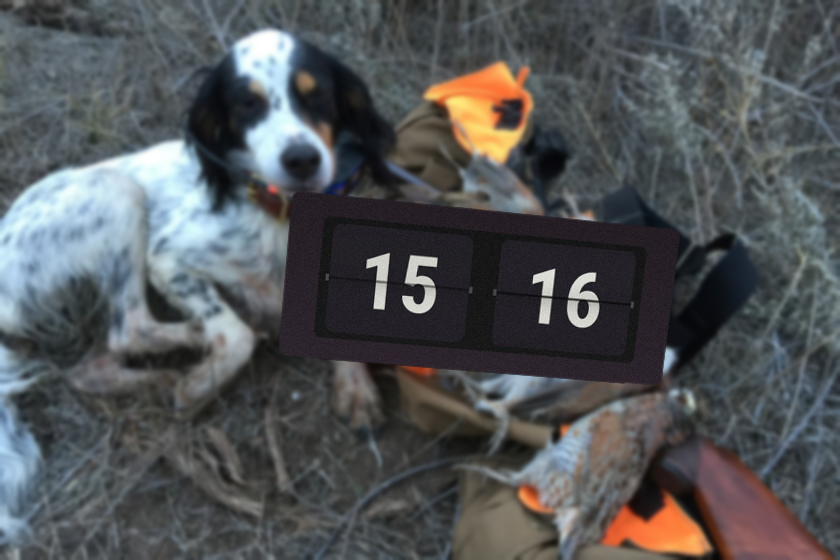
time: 15:16
